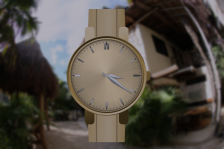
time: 3:21
